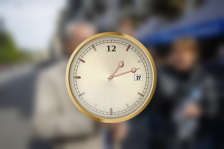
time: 1:12
